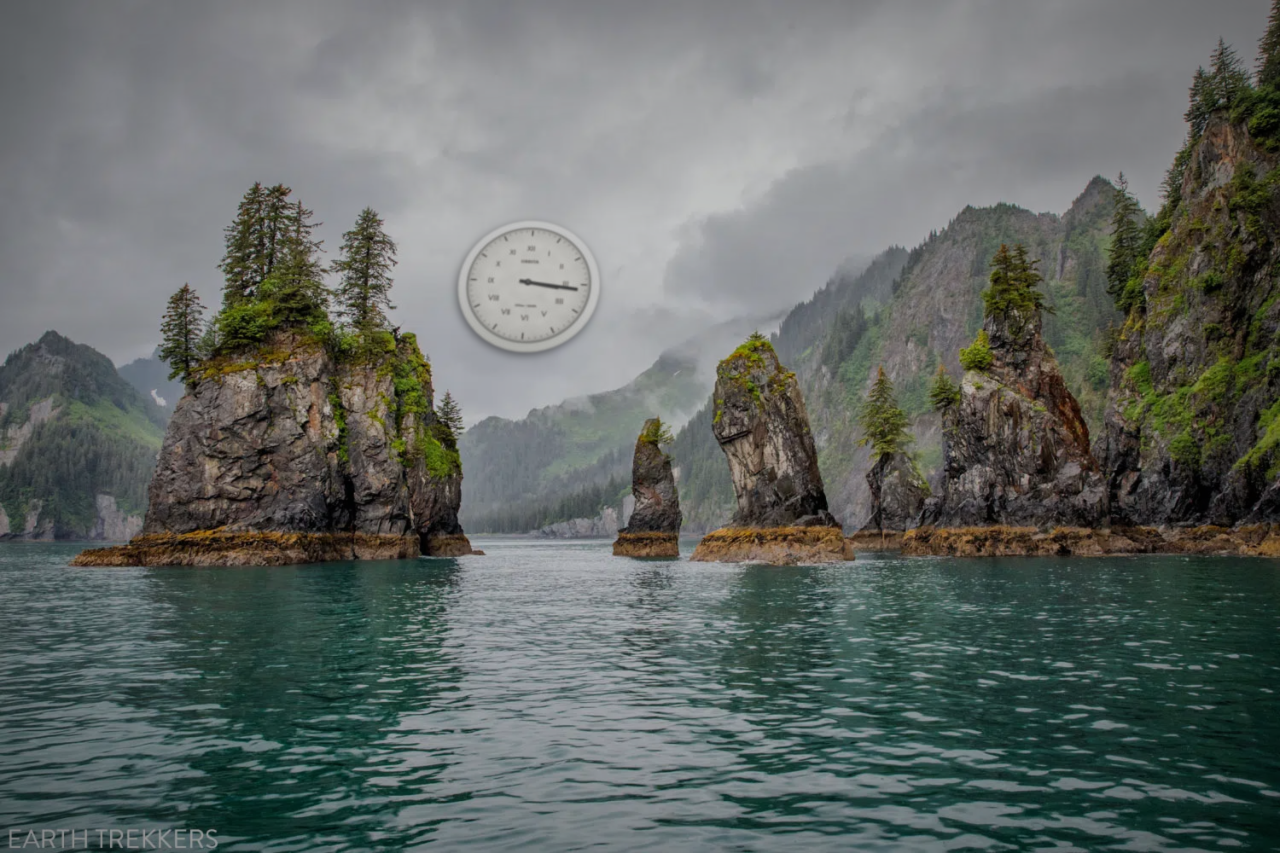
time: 3:16
